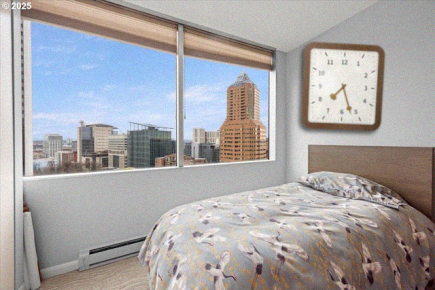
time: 7:27
